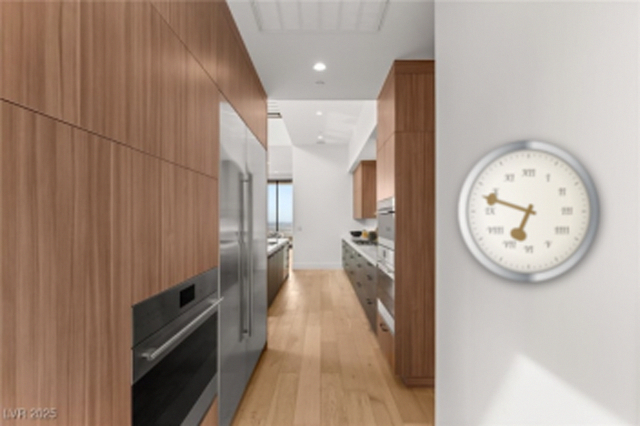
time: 6:48
